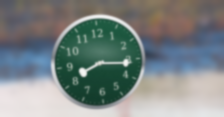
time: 8:16
